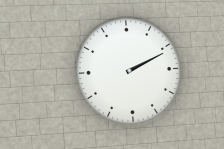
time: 2:11
